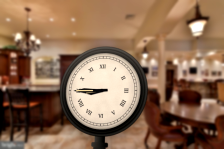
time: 8:45
